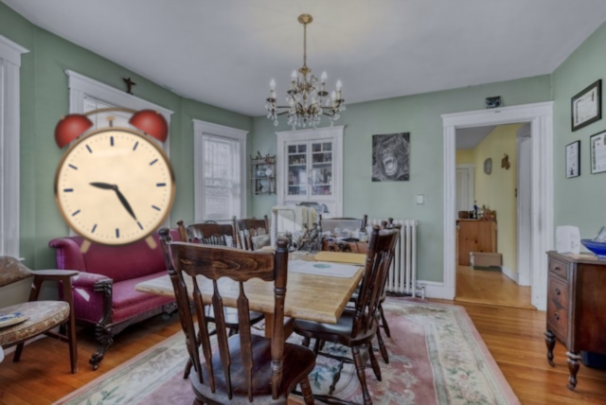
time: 9:25
